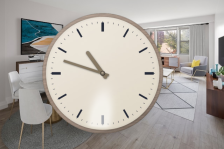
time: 10:48
